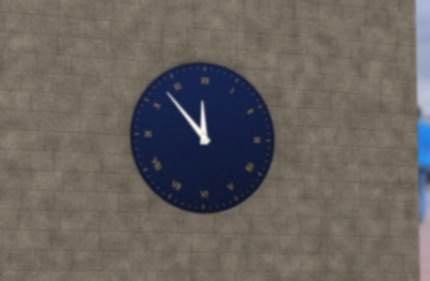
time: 11:53
